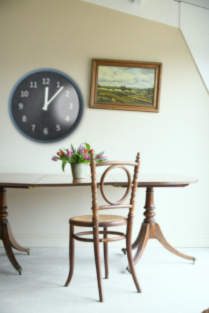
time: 12:07
